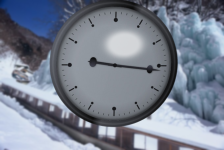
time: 9:16
